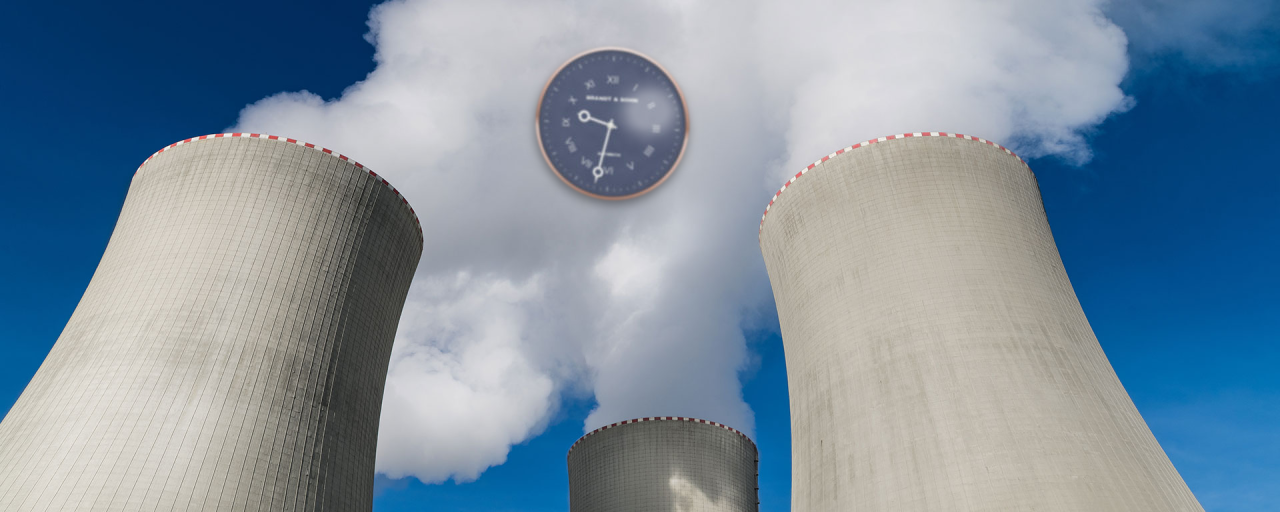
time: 9:32
